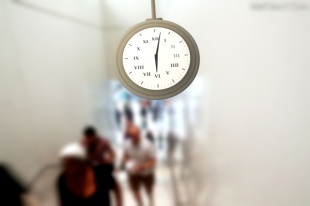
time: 6:02
